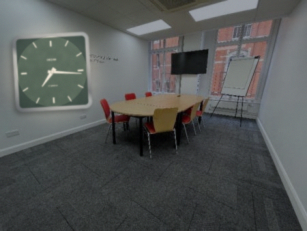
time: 7:16
